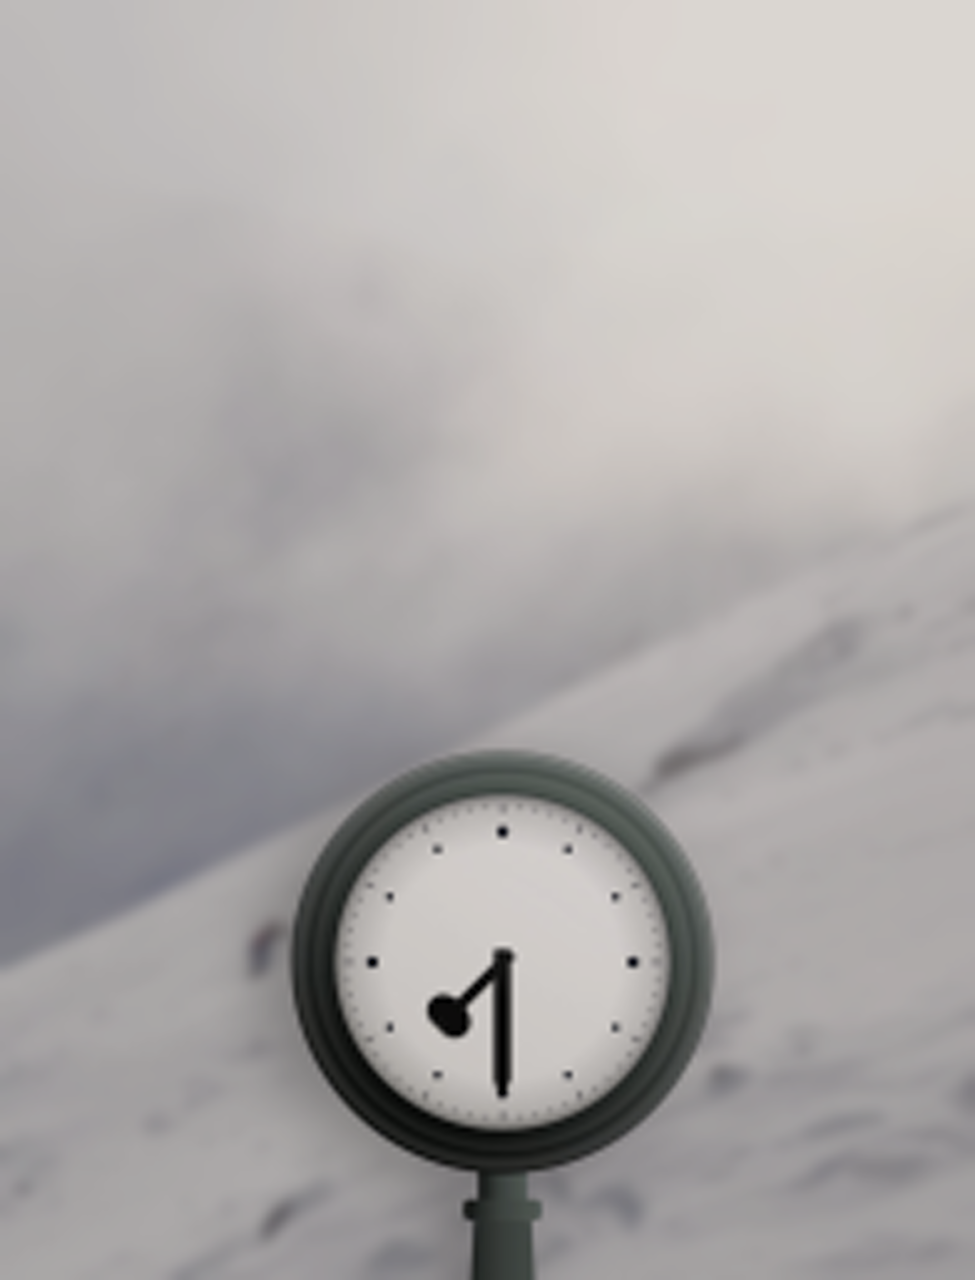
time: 7:30
